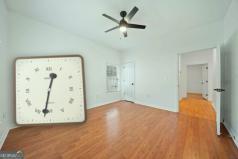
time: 12:32
